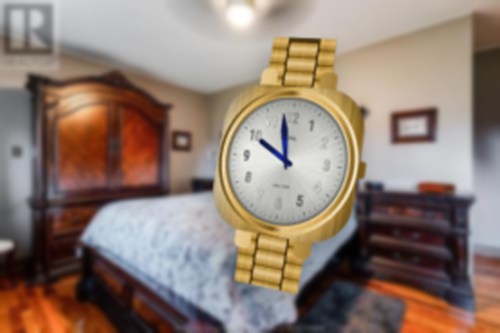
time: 9:58
